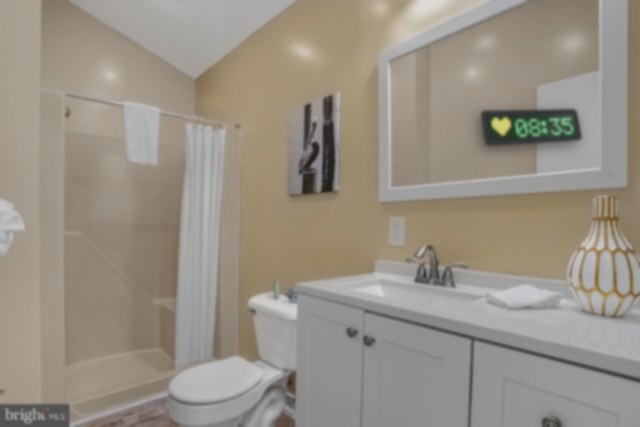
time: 8:35
